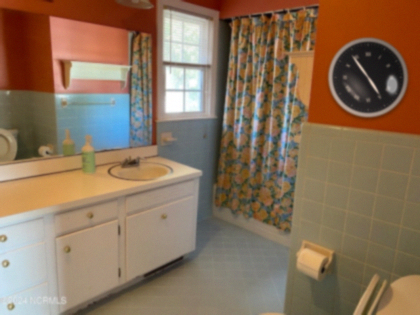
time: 4:54
